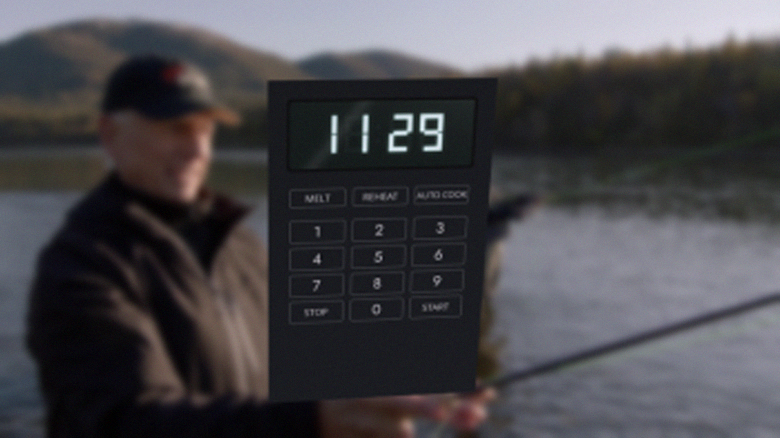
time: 11:29
